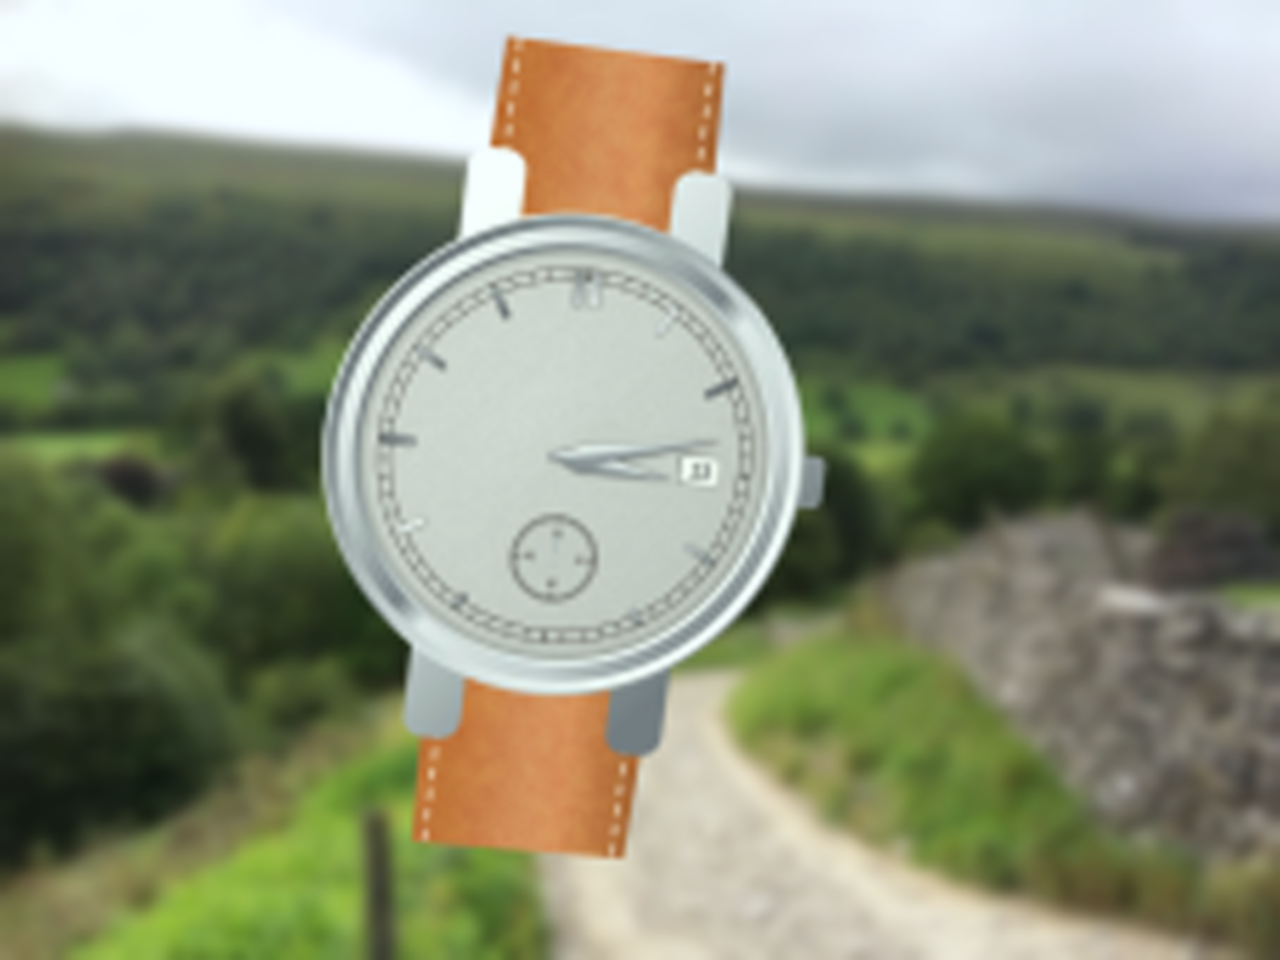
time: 3:13
